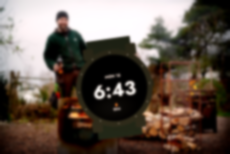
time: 6:43
